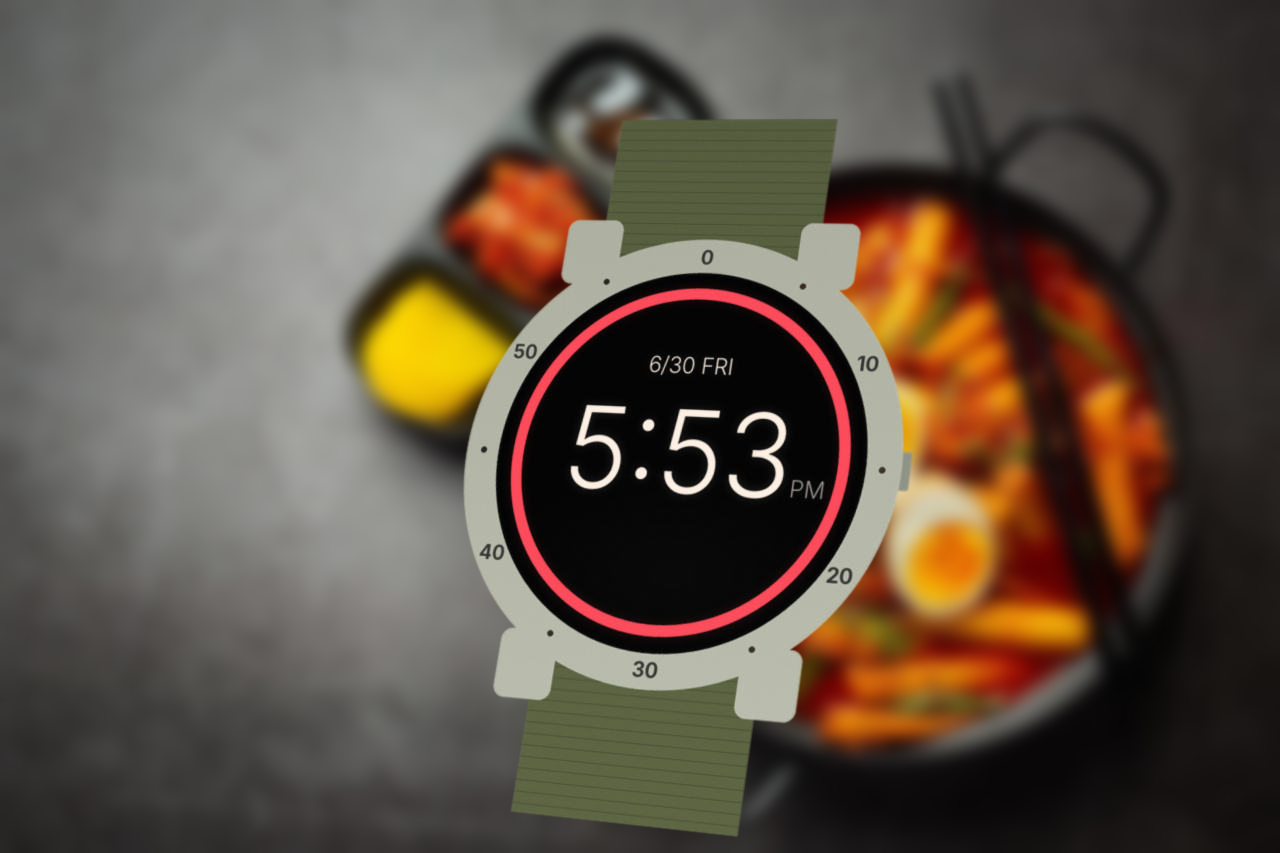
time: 5:53
